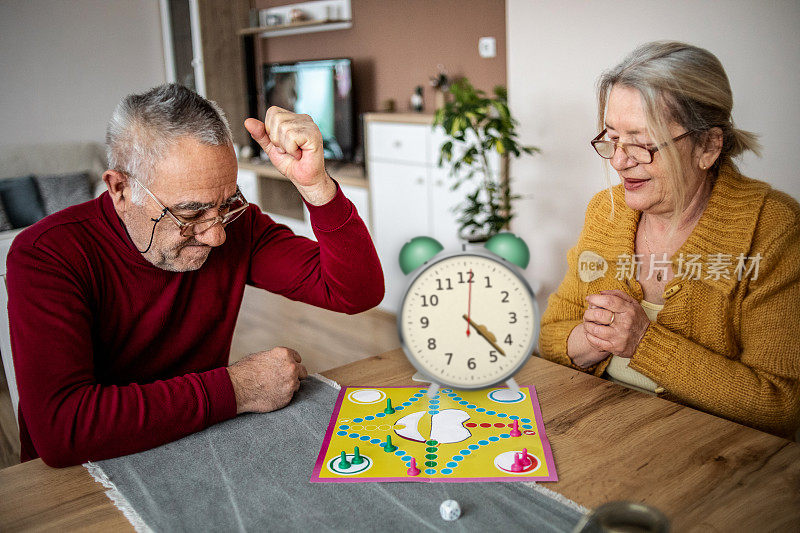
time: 4:23:01
